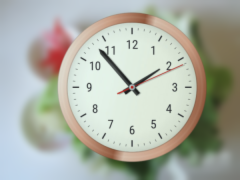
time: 1:53:11
